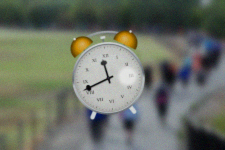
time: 11:42
